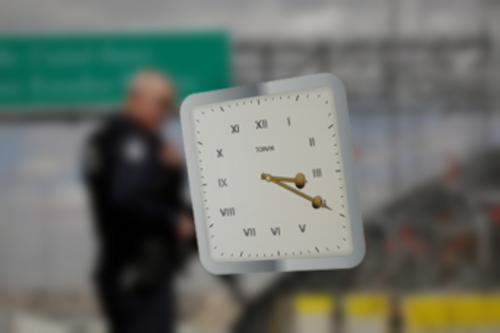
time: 3:20
